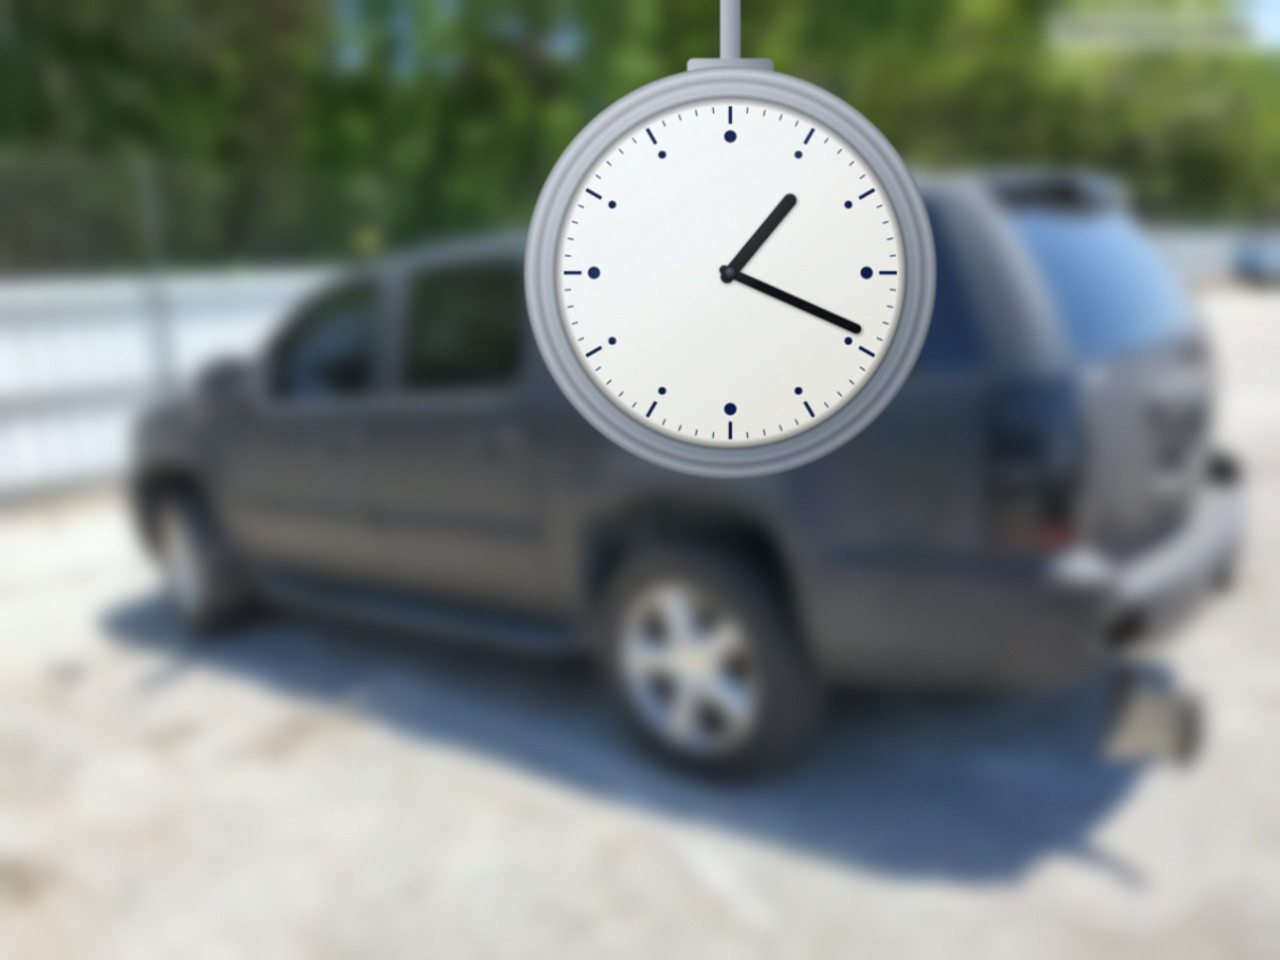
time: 1:19
